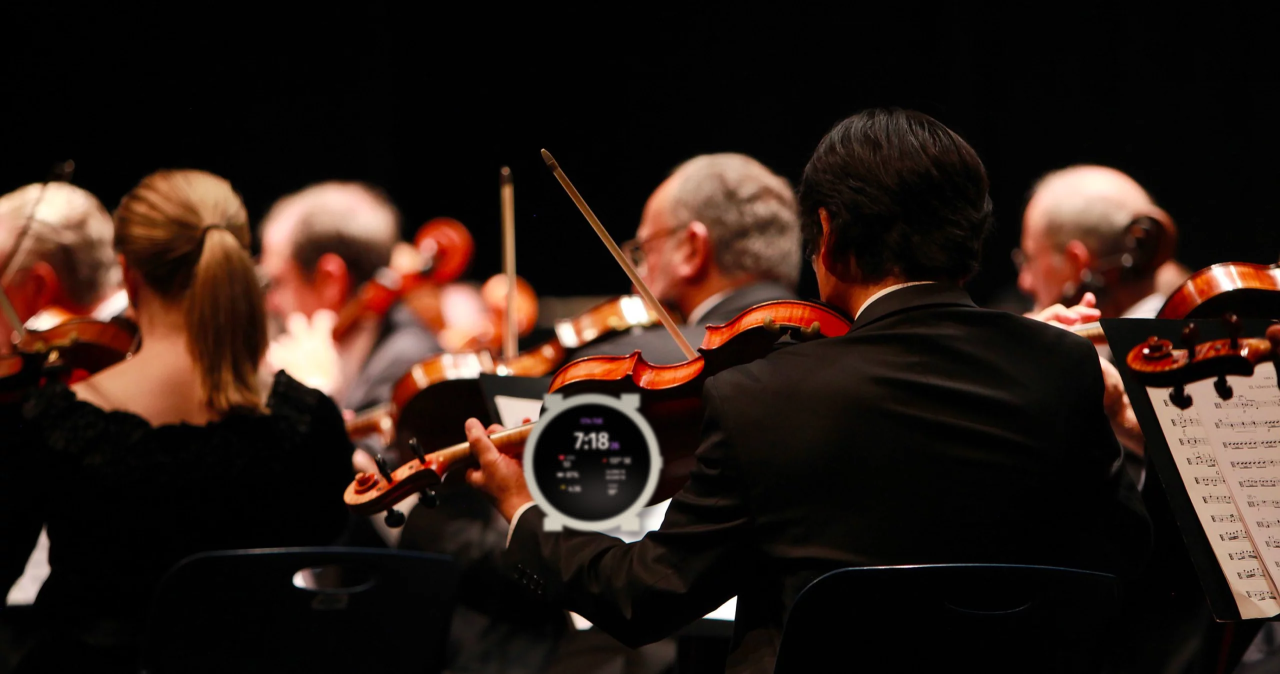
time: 7:18
